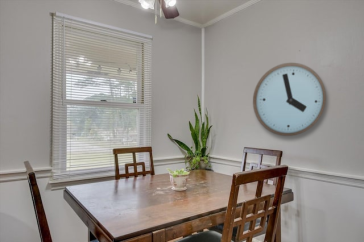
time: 3:57
